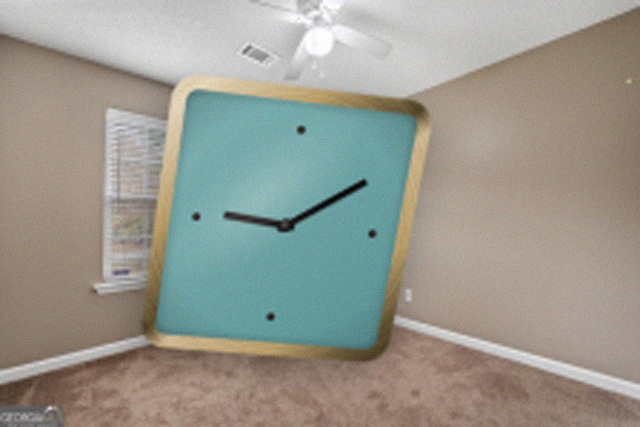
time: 9:09
